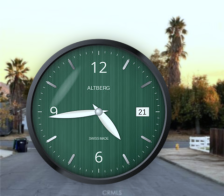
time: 4:44
